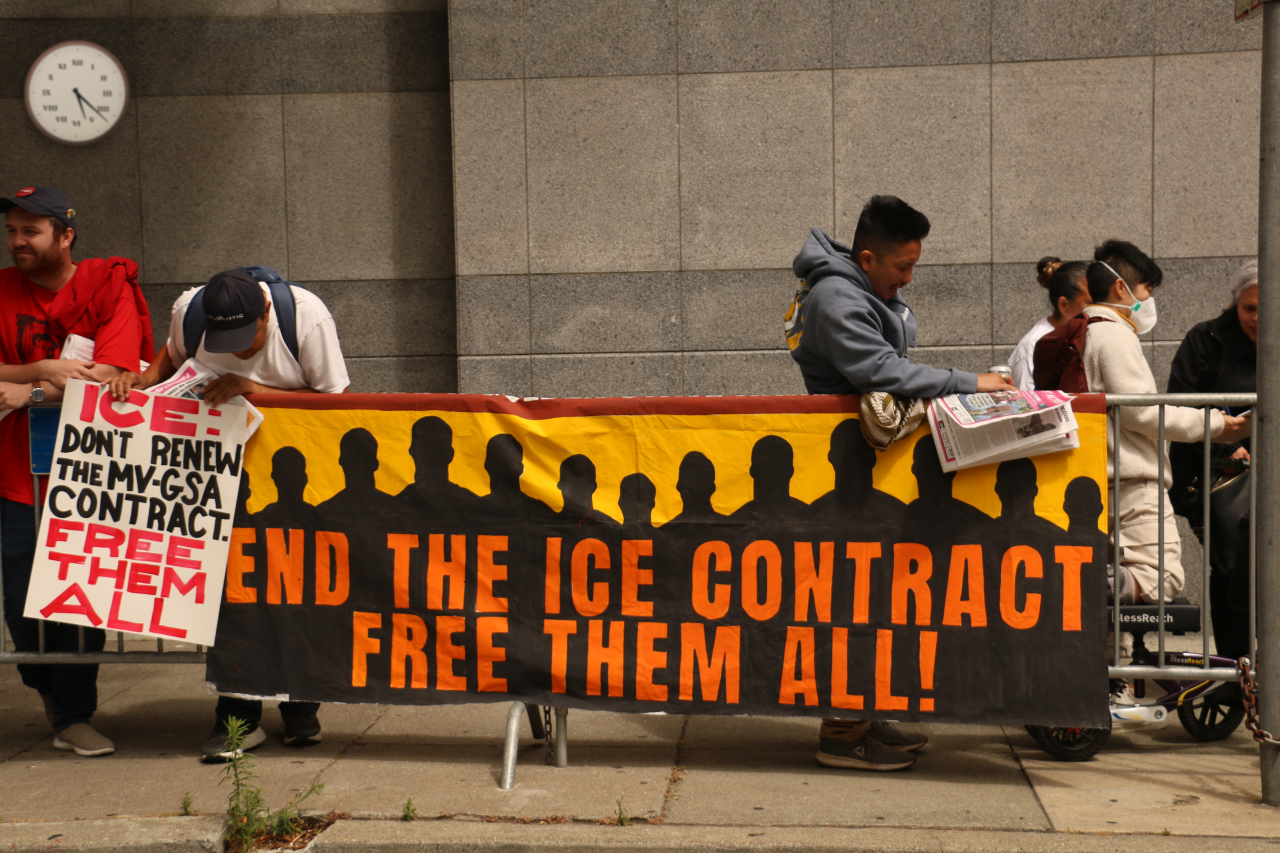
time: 5:22
